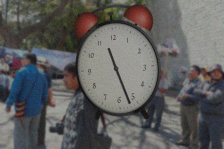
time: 11:27
